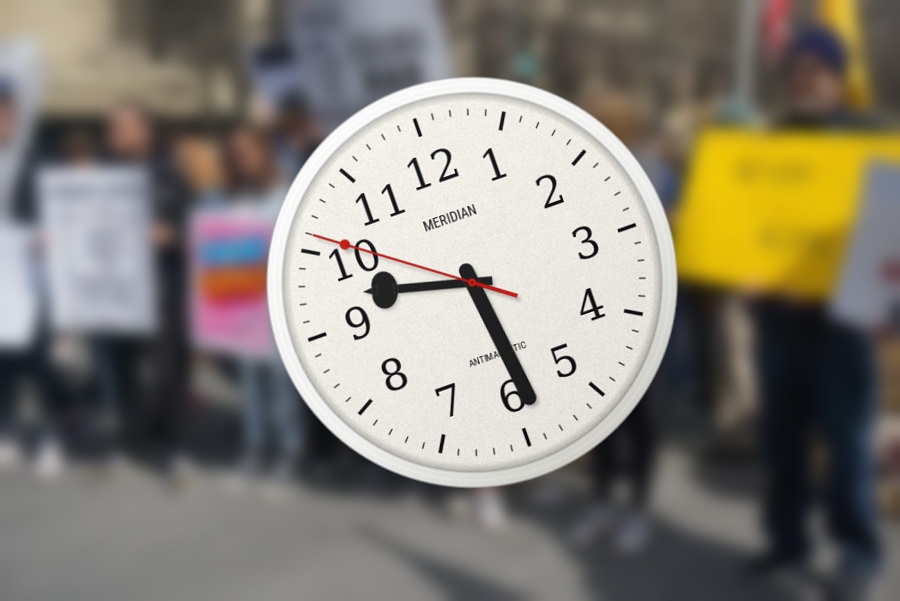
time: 9:28:51
